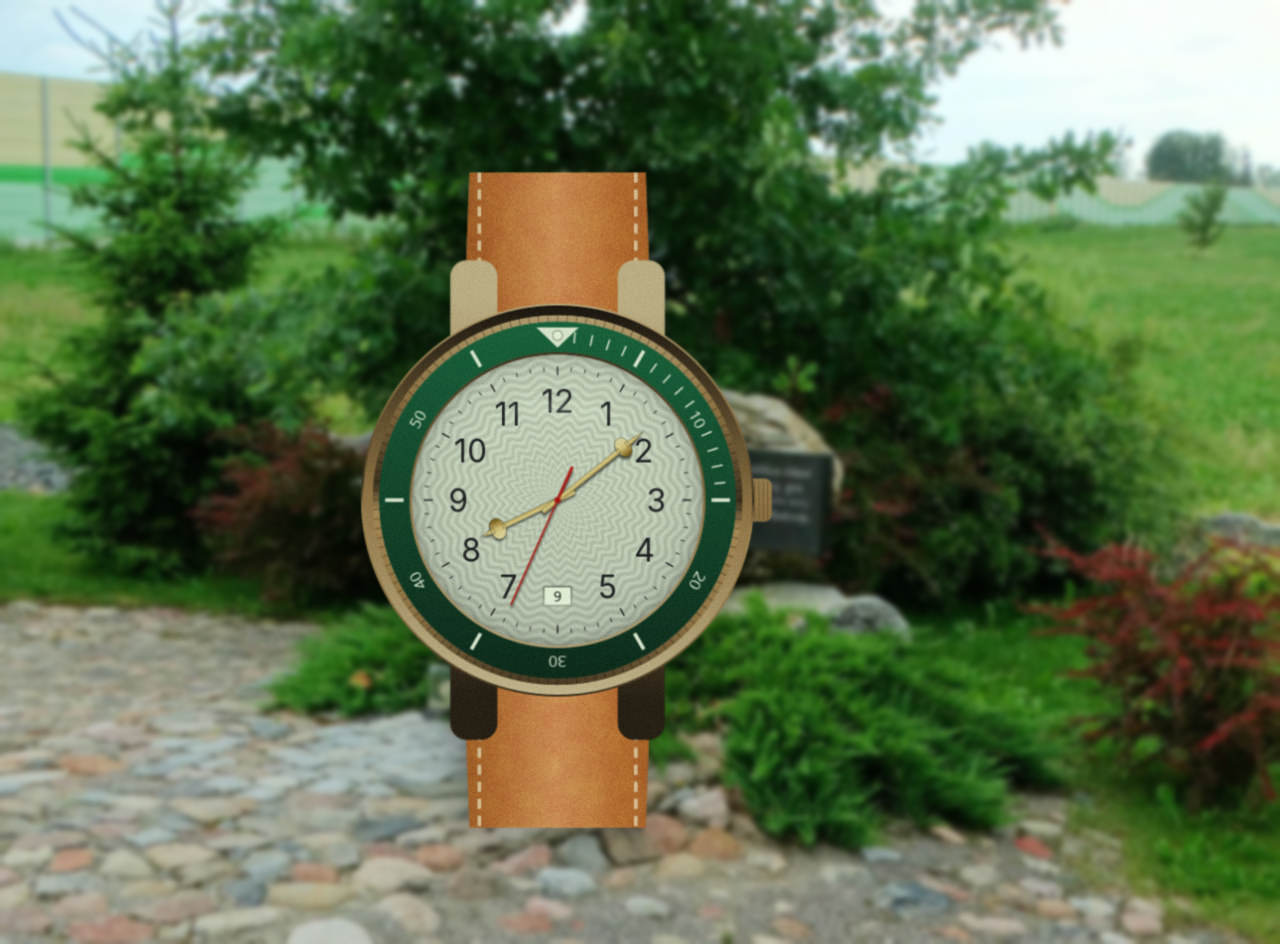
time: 8:08:34
